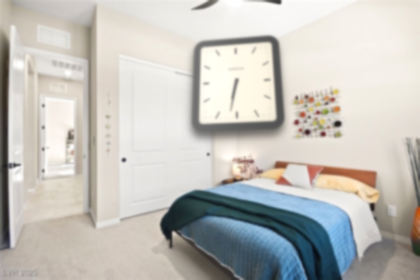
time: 6:32
